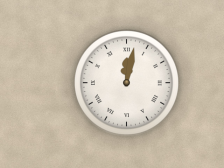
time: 12:02
